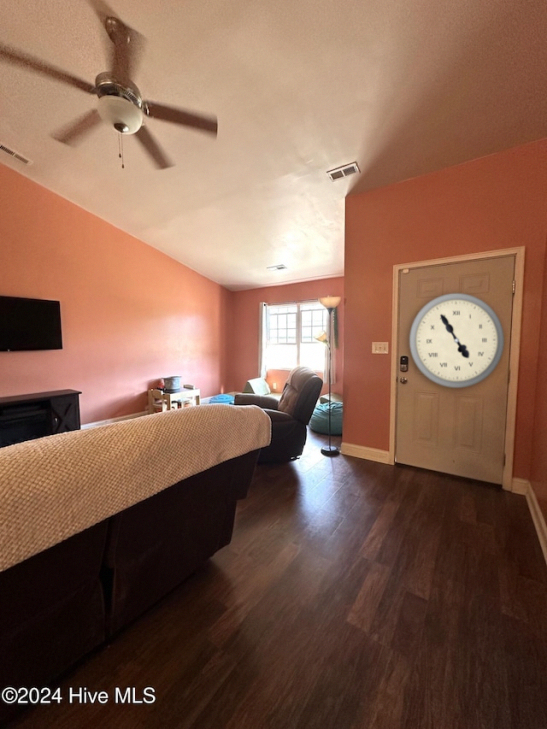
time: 4:55
